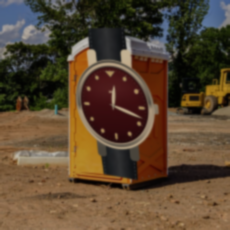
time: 12:18
